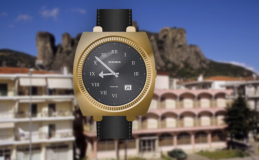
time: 8:52
